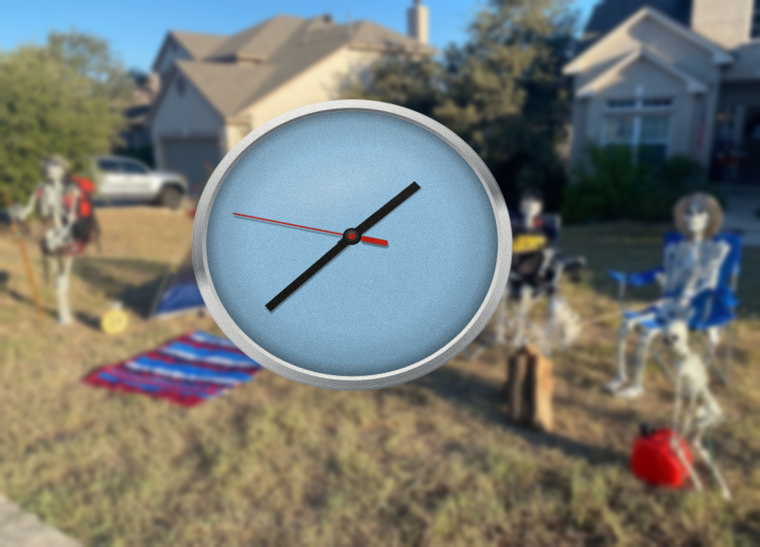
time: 1:37:47
